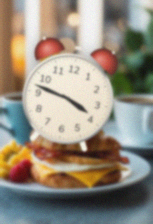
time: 3:47
